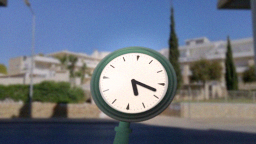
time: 5:18
